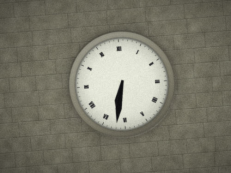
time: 6:32
